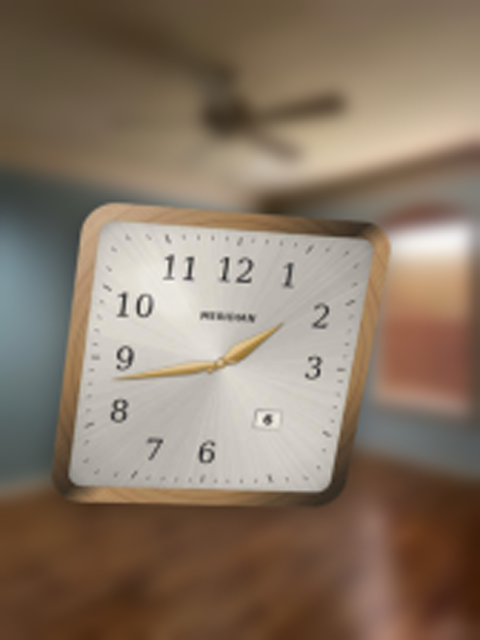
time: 1:43
